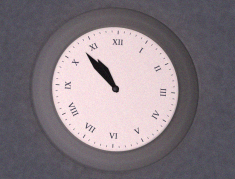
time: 10:53
